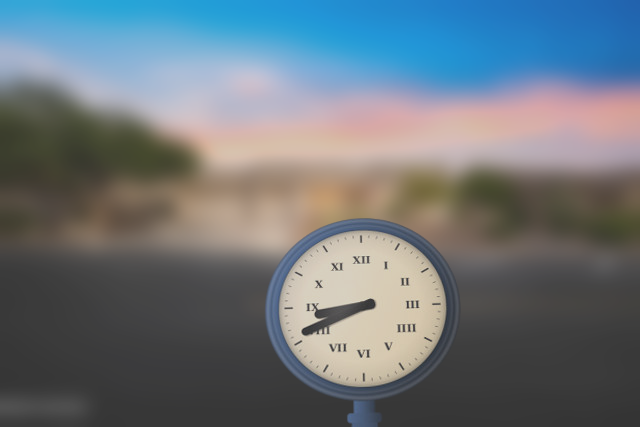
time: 8:41
